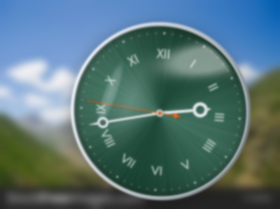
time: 2:42:46
